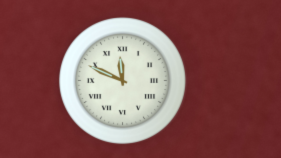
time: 11:49
